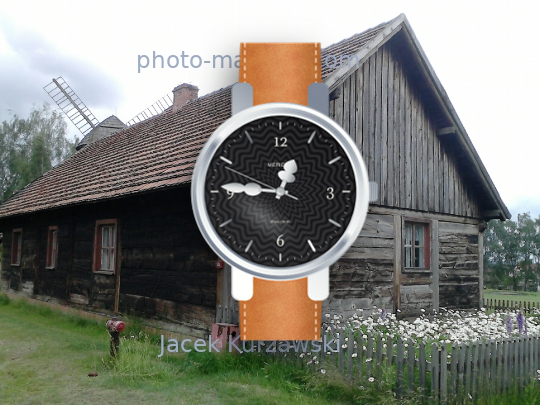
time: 12:45:49
